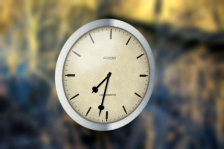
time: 7:32
